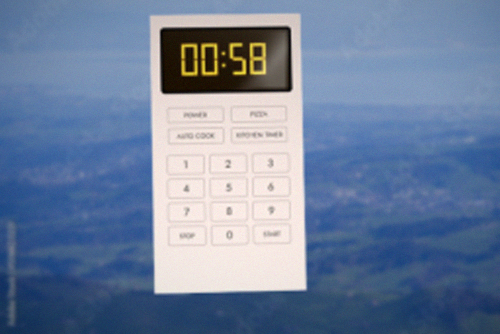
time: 0:58
